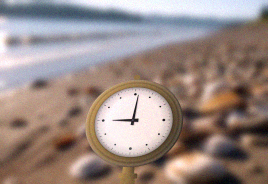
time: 9:01
